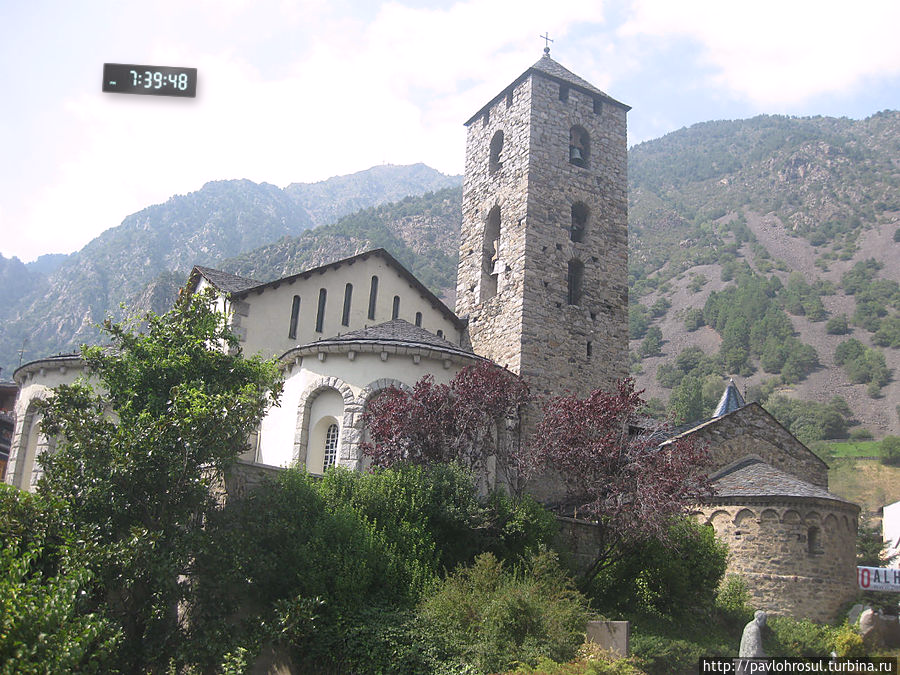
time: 7:39:48
